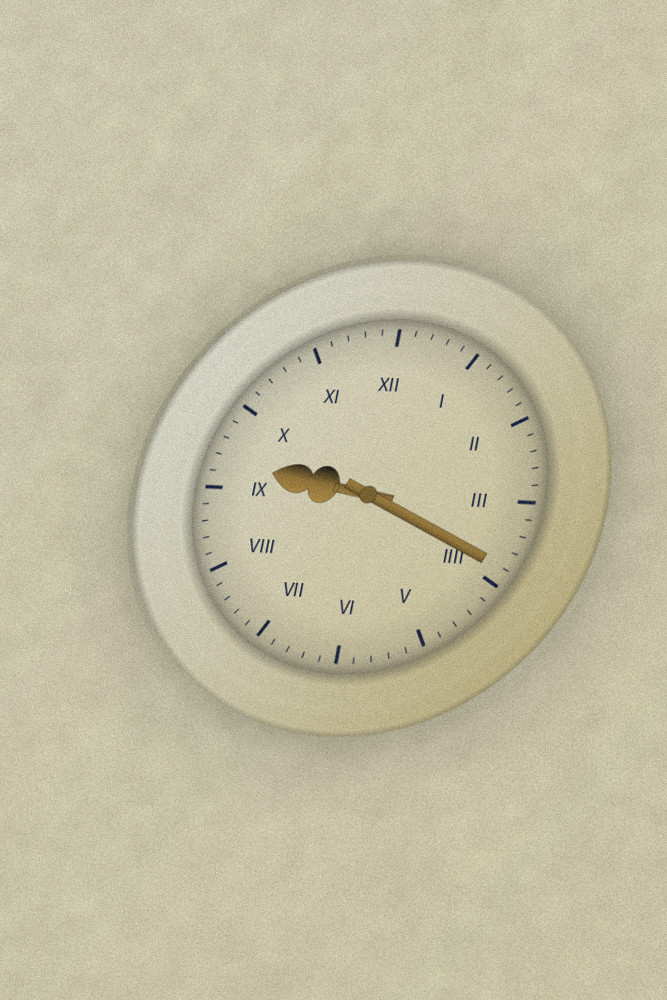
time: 9:19
